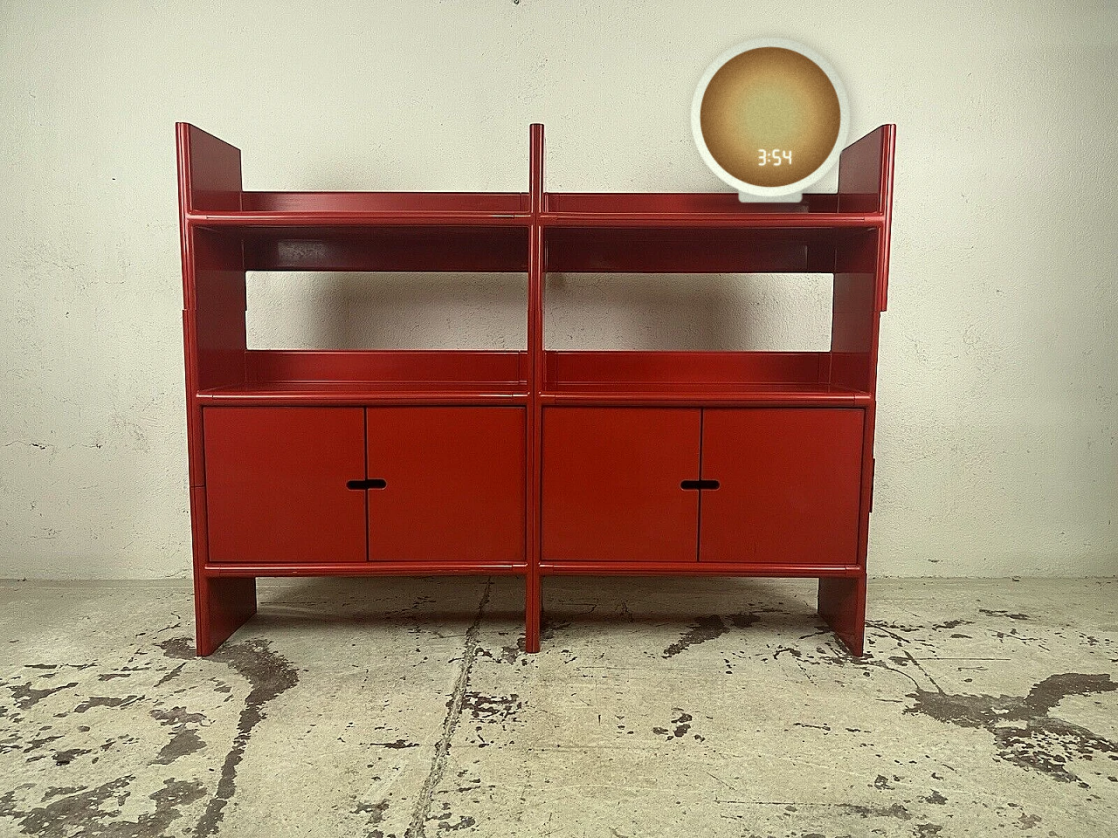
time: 3:54
